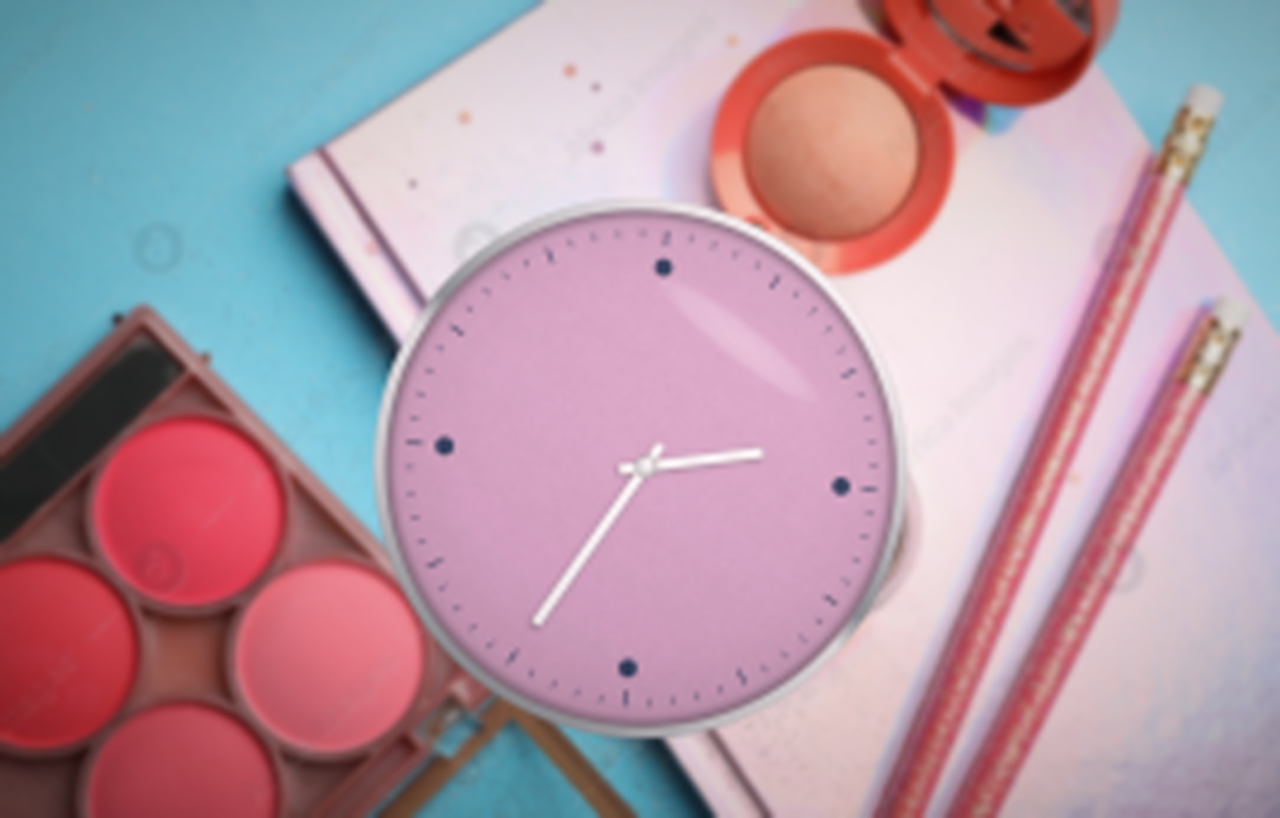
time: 2:35
